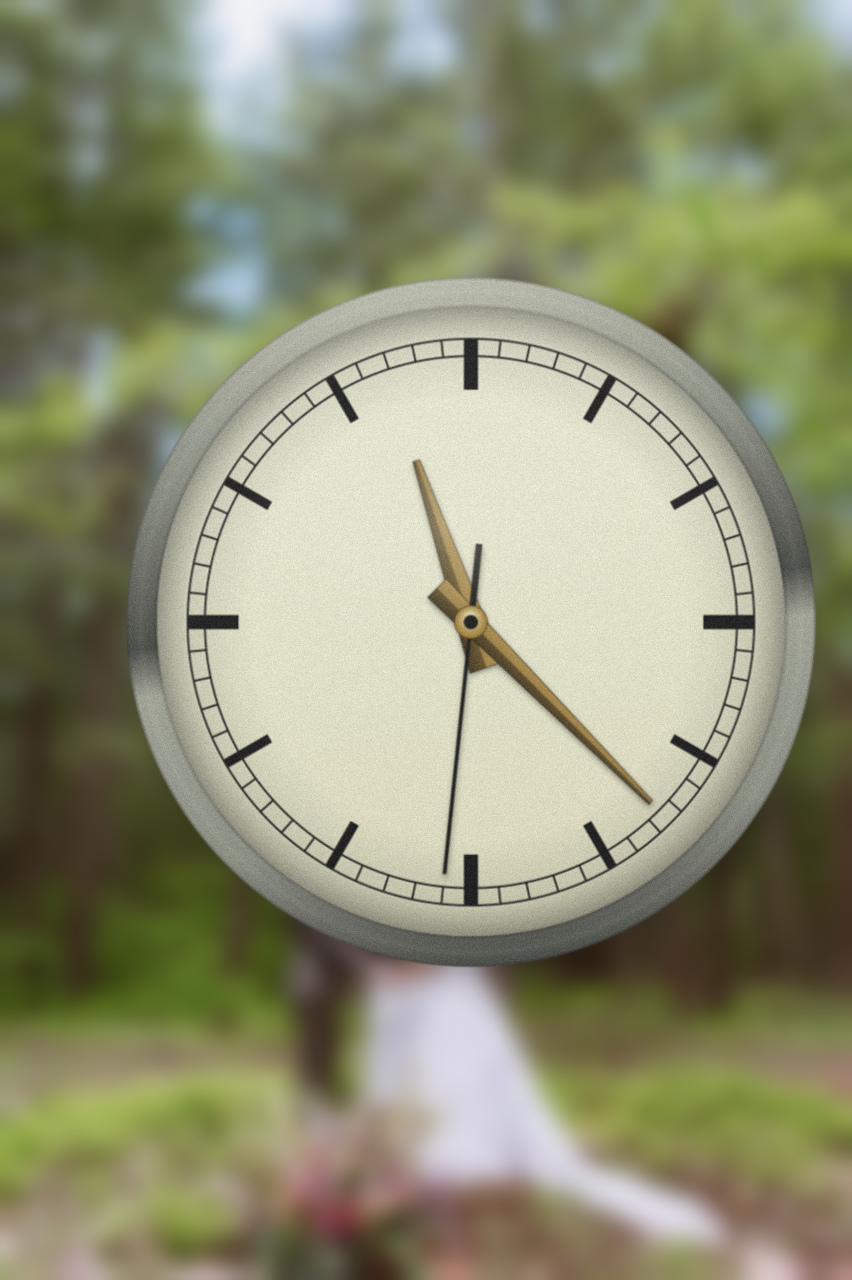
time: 11:22:31
